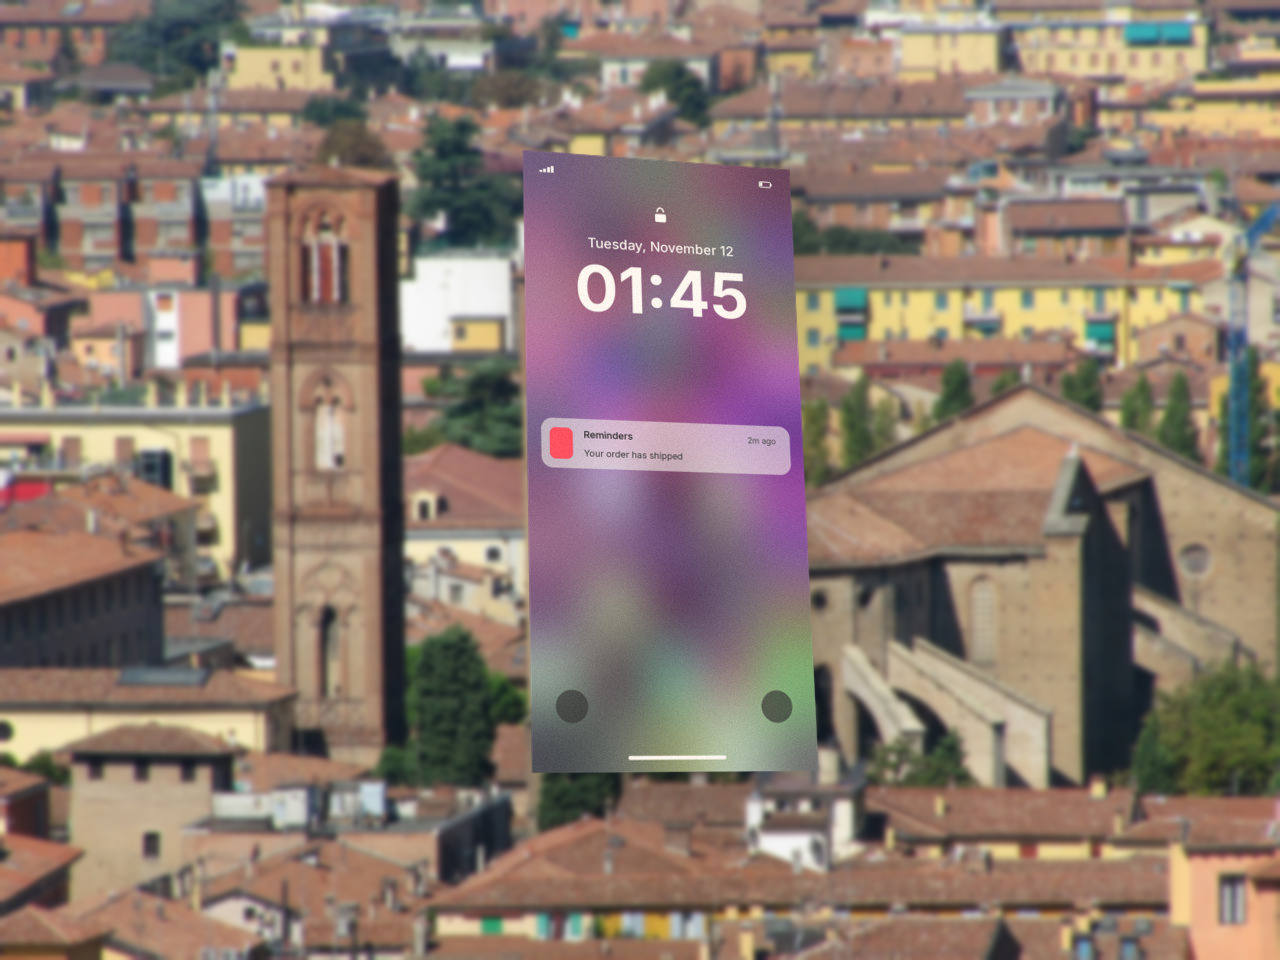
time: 1:45
